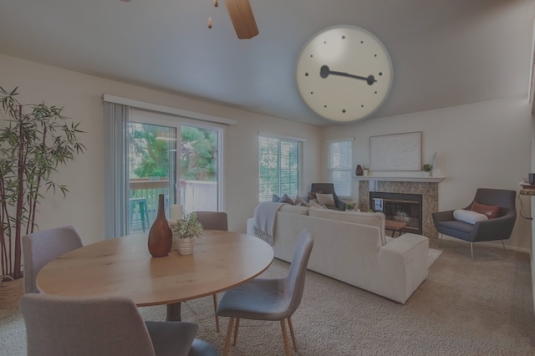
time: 9:17
